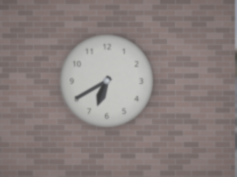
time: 6:40
